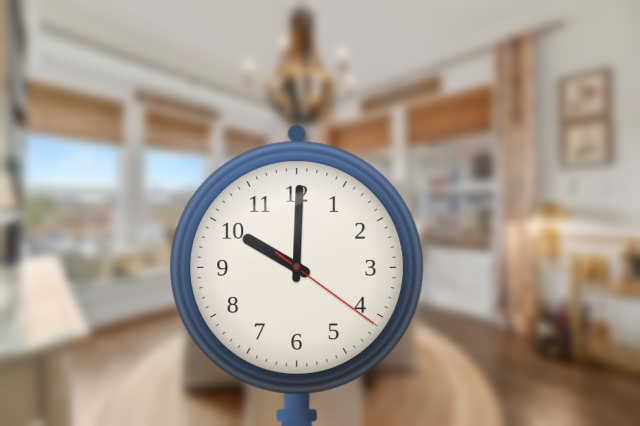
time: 10:00:21
